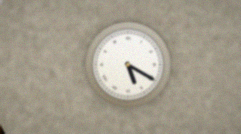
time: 5:20
